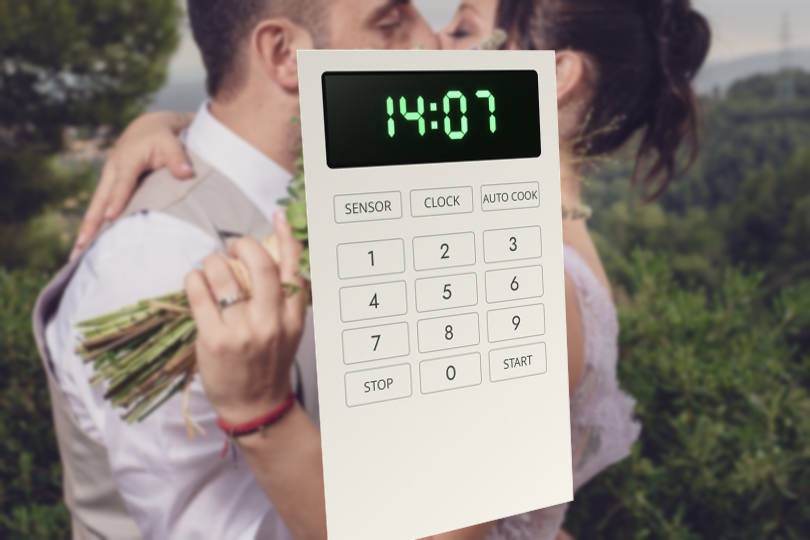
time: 14:07
